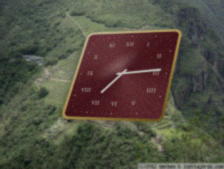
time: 7:14
